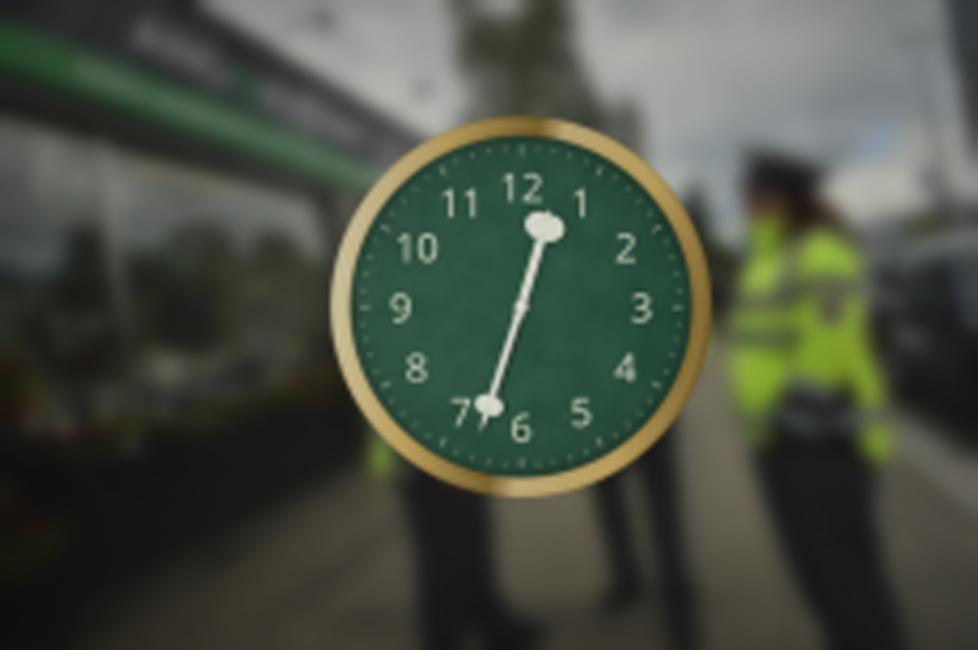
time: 12:33
